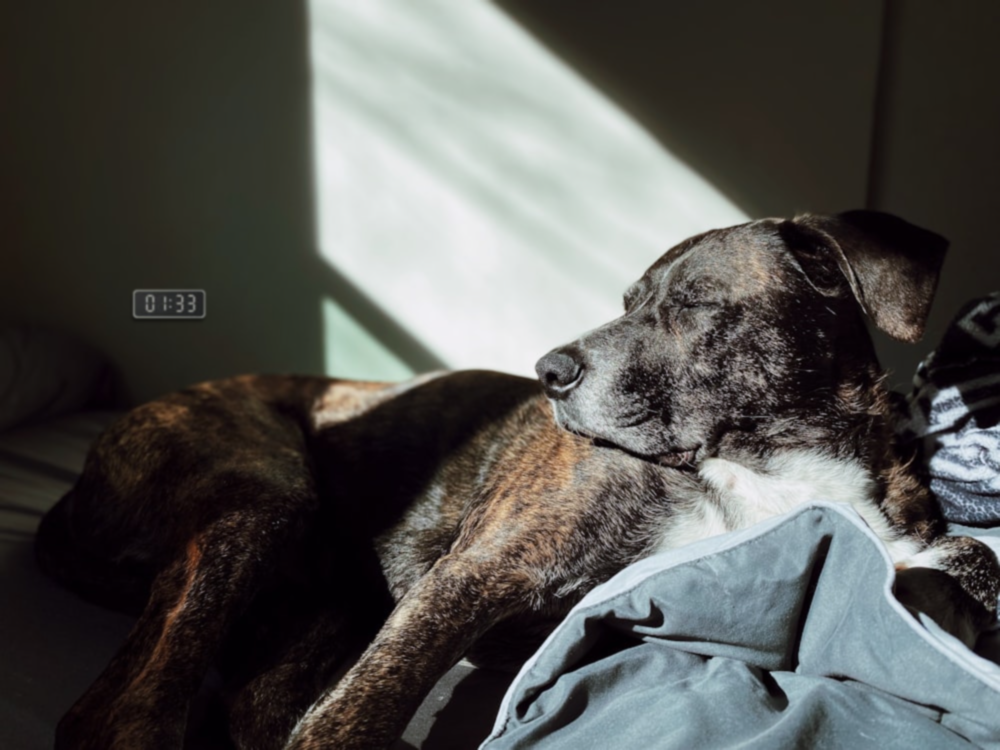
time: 1:33
